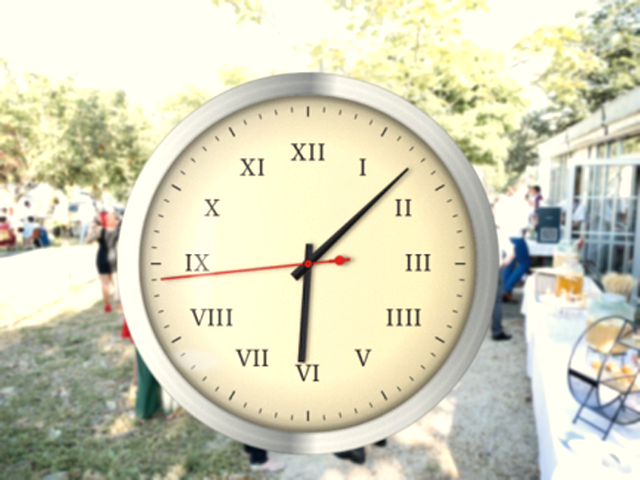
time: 6:07:44
